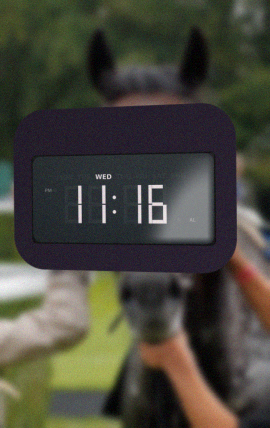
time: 11:16
